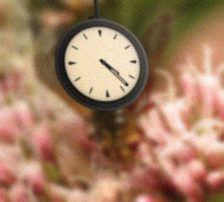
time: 4:23
